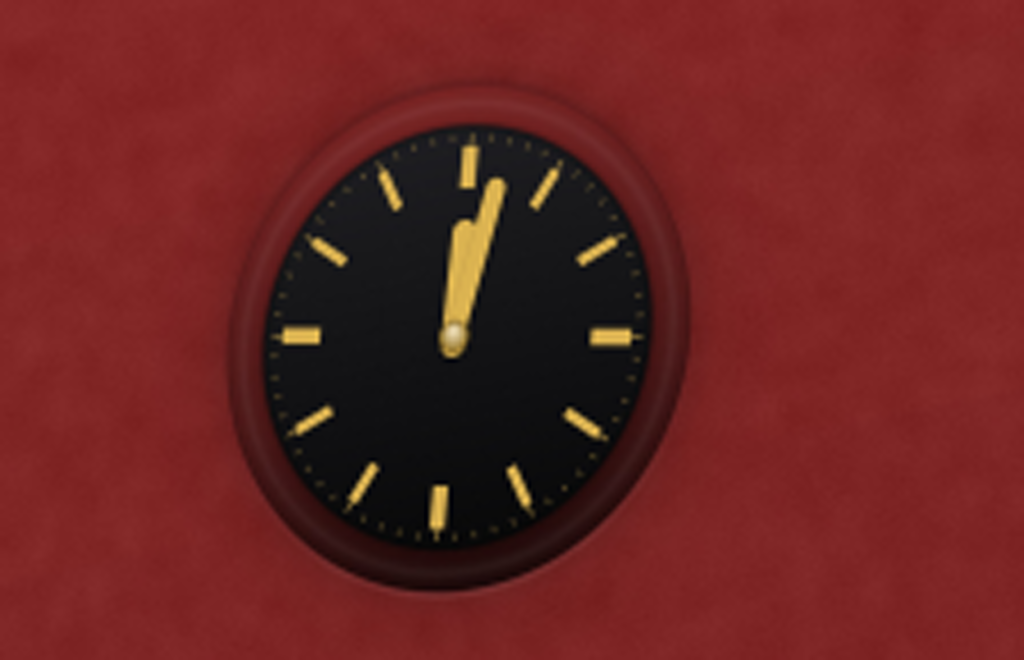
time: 12:02
